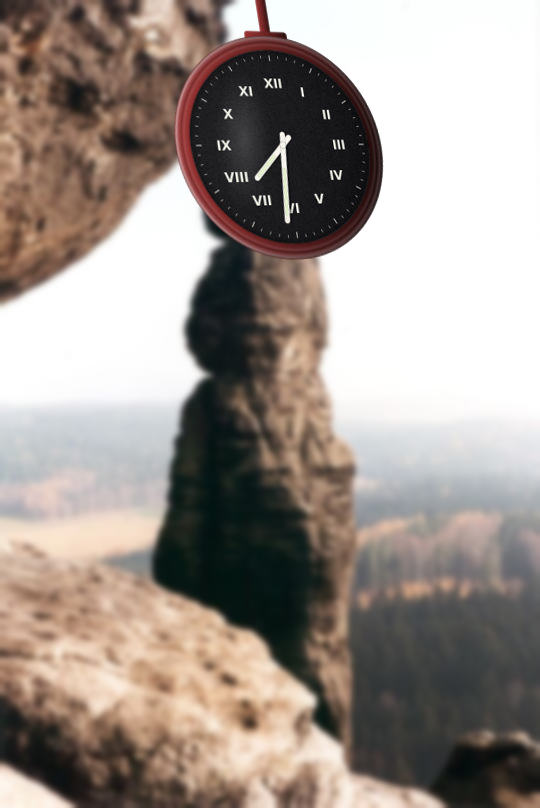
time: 7:31
